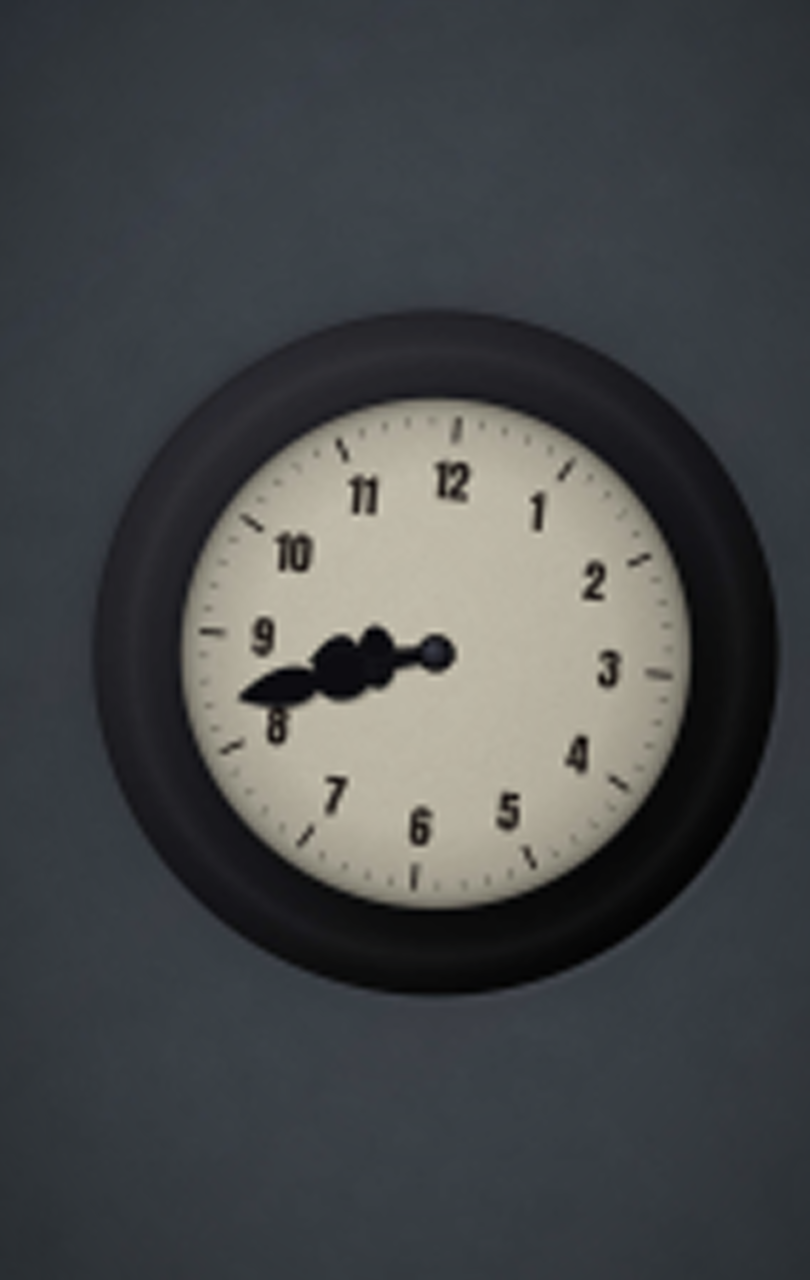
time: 8:42
